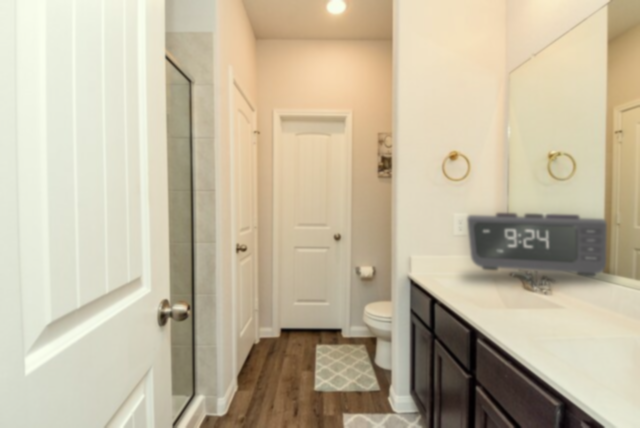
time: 9:24
